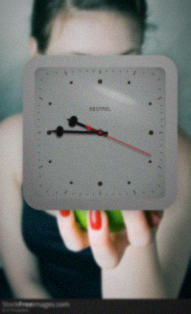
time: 9:45:19
